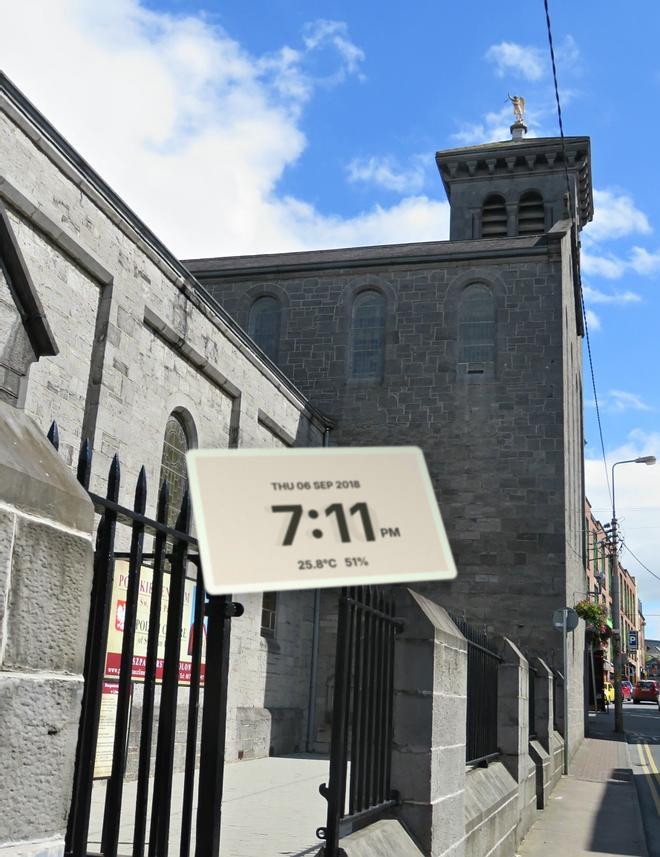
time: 7:11
